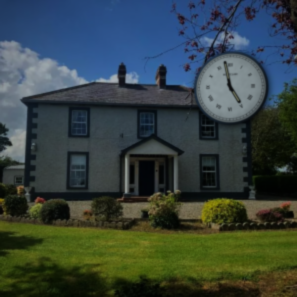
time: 4:58
